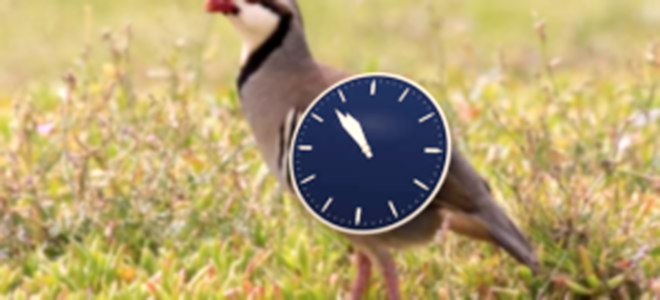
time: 10:53
